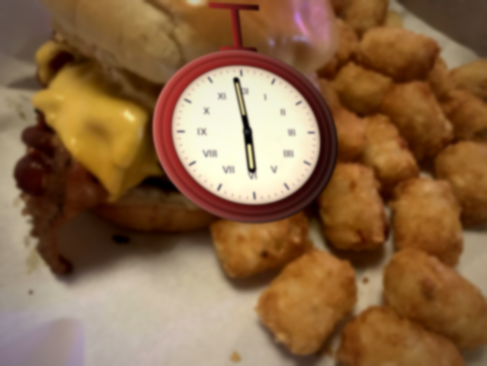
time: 5:59
